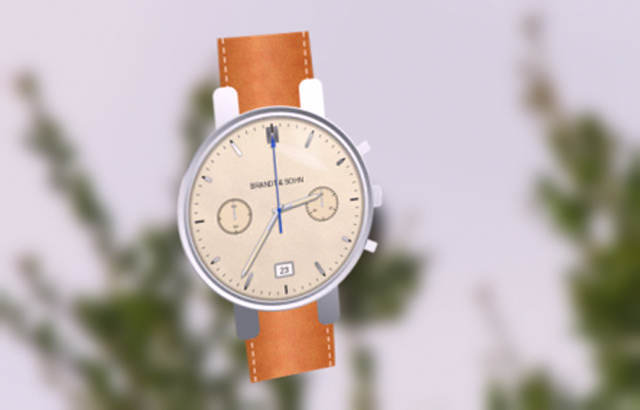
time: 2:36
